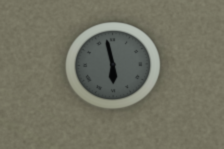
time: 5:58
